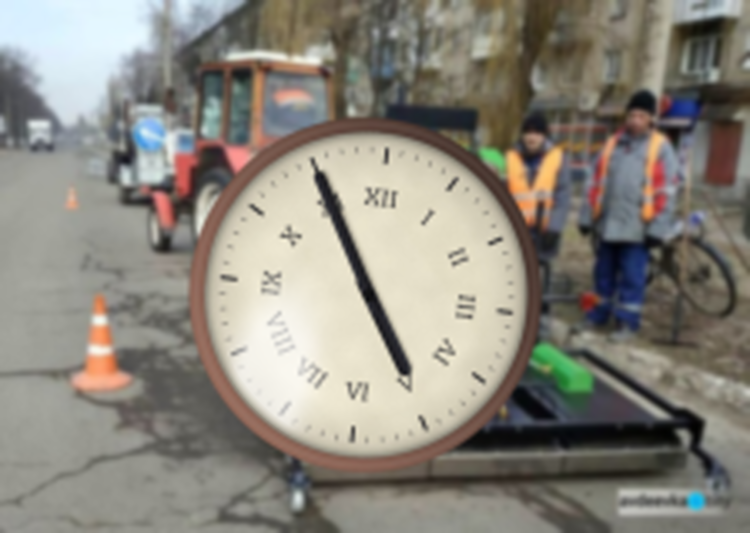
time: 4:55
